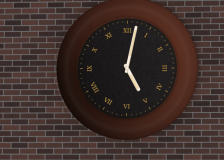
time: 5:02
